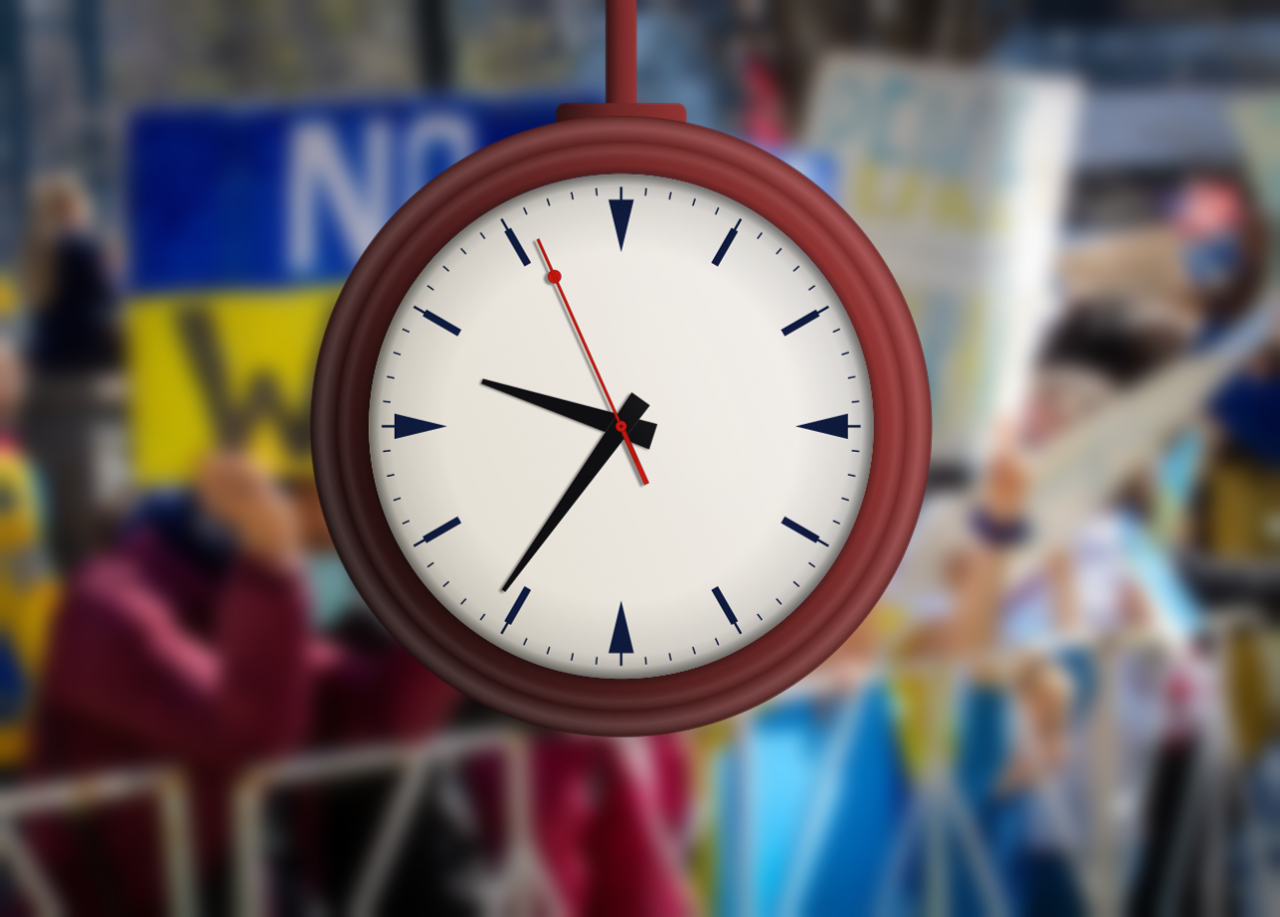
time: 9:35:56
